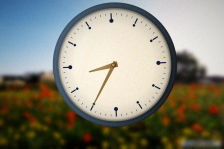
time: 8:35
